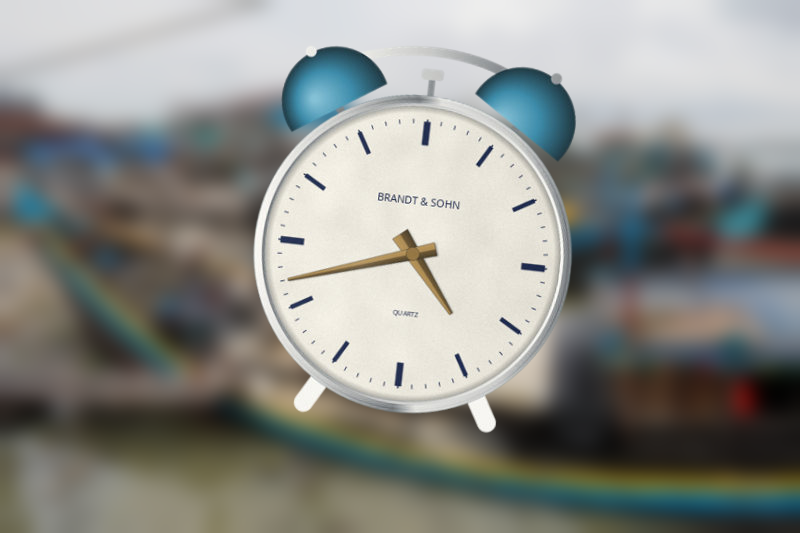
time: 4:42
